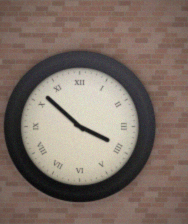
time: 3:52
